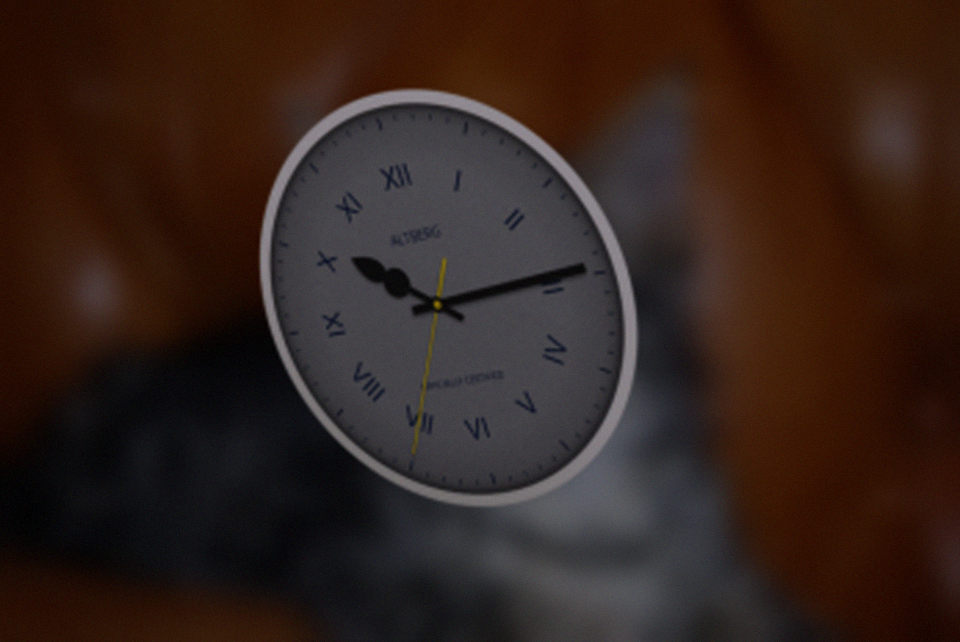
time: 10:14:35
